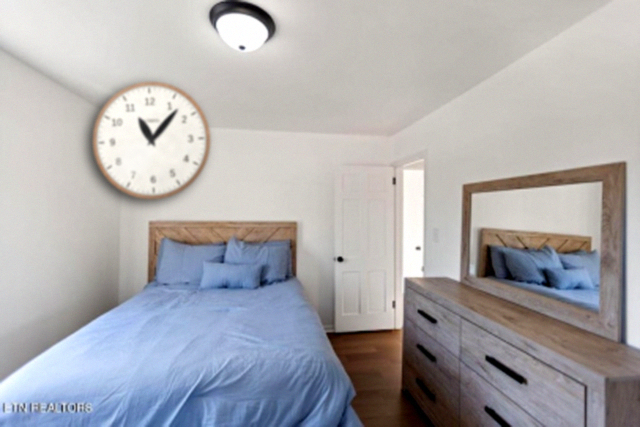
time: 11:07
